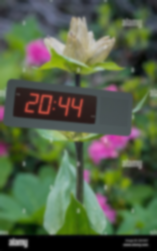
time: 20:44
